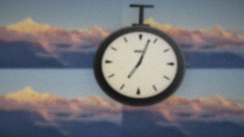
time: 7:03
